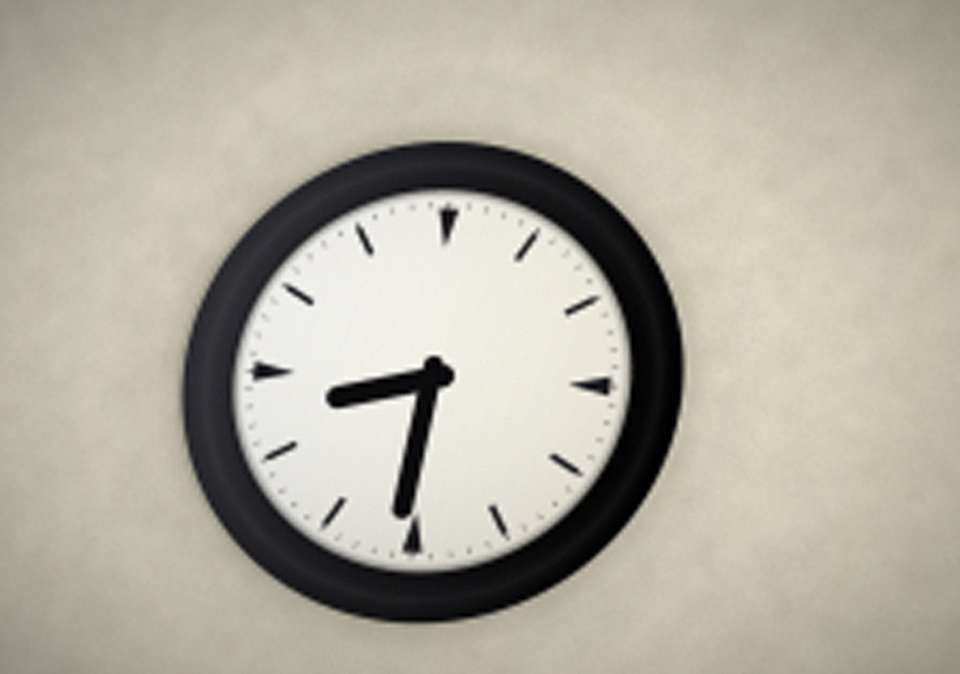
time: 8:31
